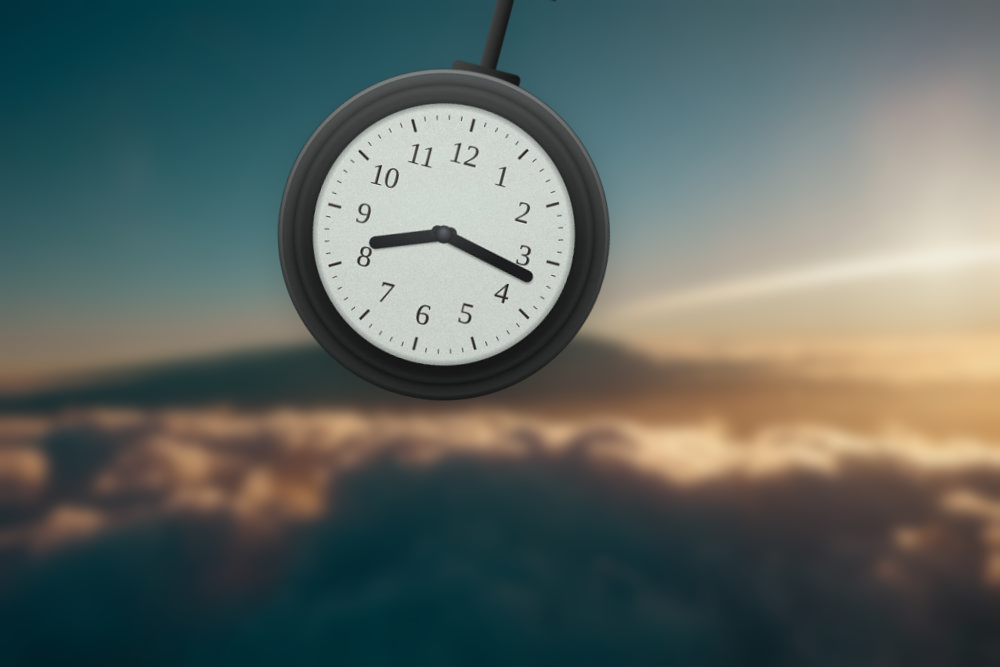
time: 8:17
